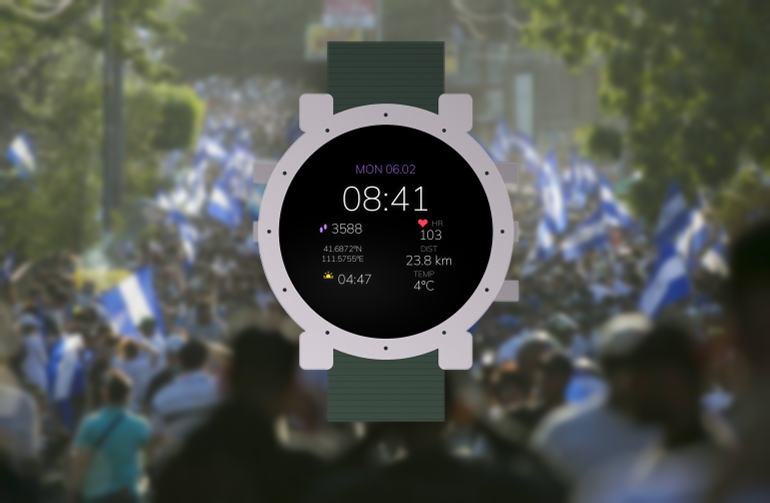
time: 8:41
